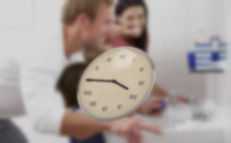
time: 3:45
